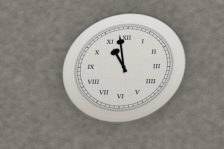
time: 10:58
